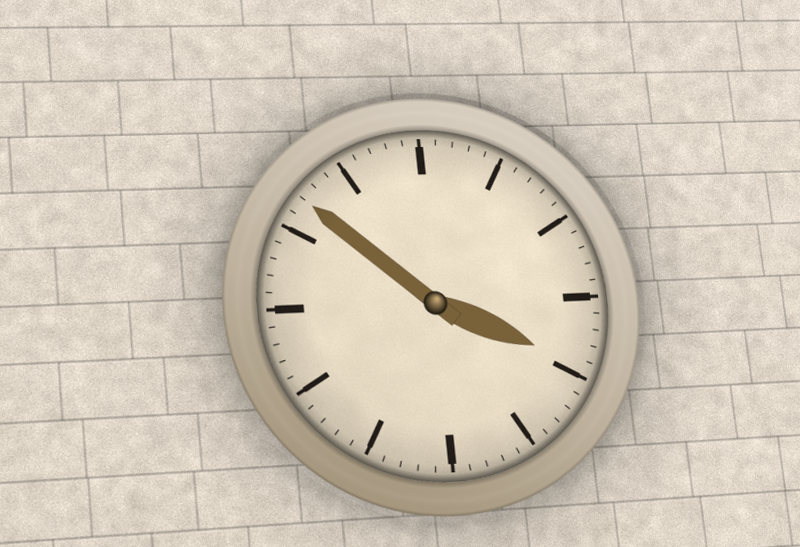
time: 3:52
